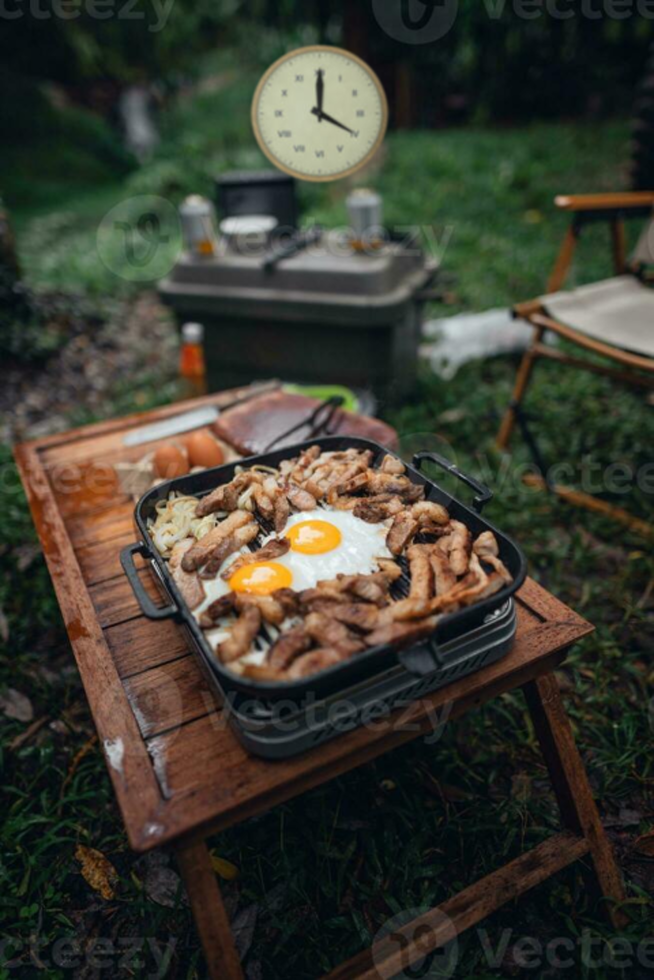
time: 4:00
